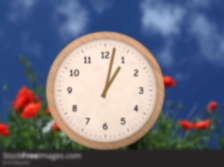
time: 1:02
